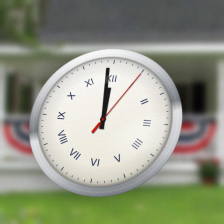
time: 11:59:05
